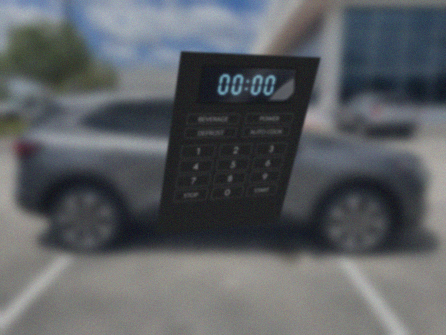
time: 0:00
